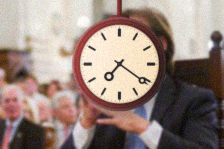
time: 7:21
